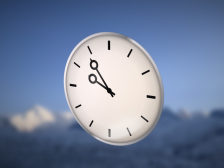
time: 9:54
